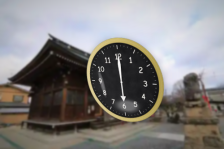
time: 6:00
